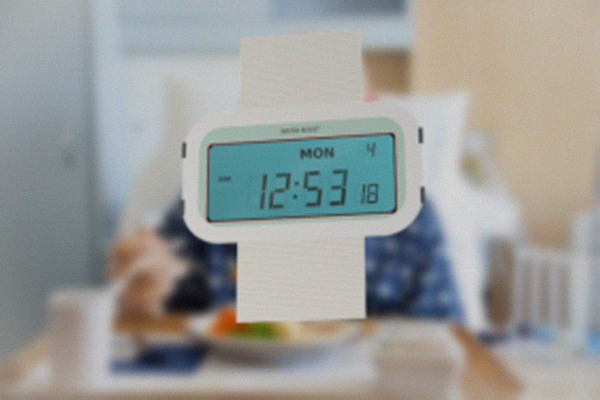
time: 12:53:18
